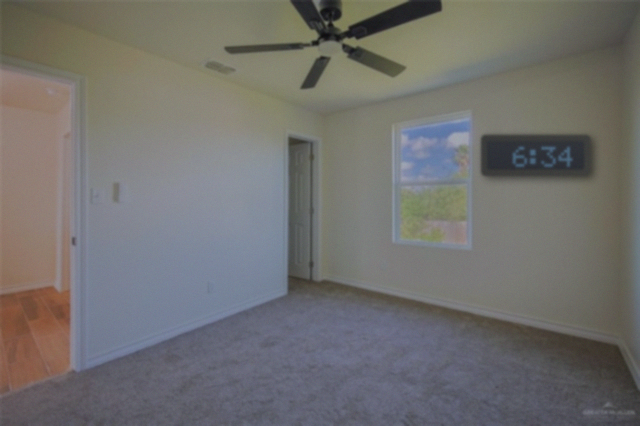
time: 6:34
